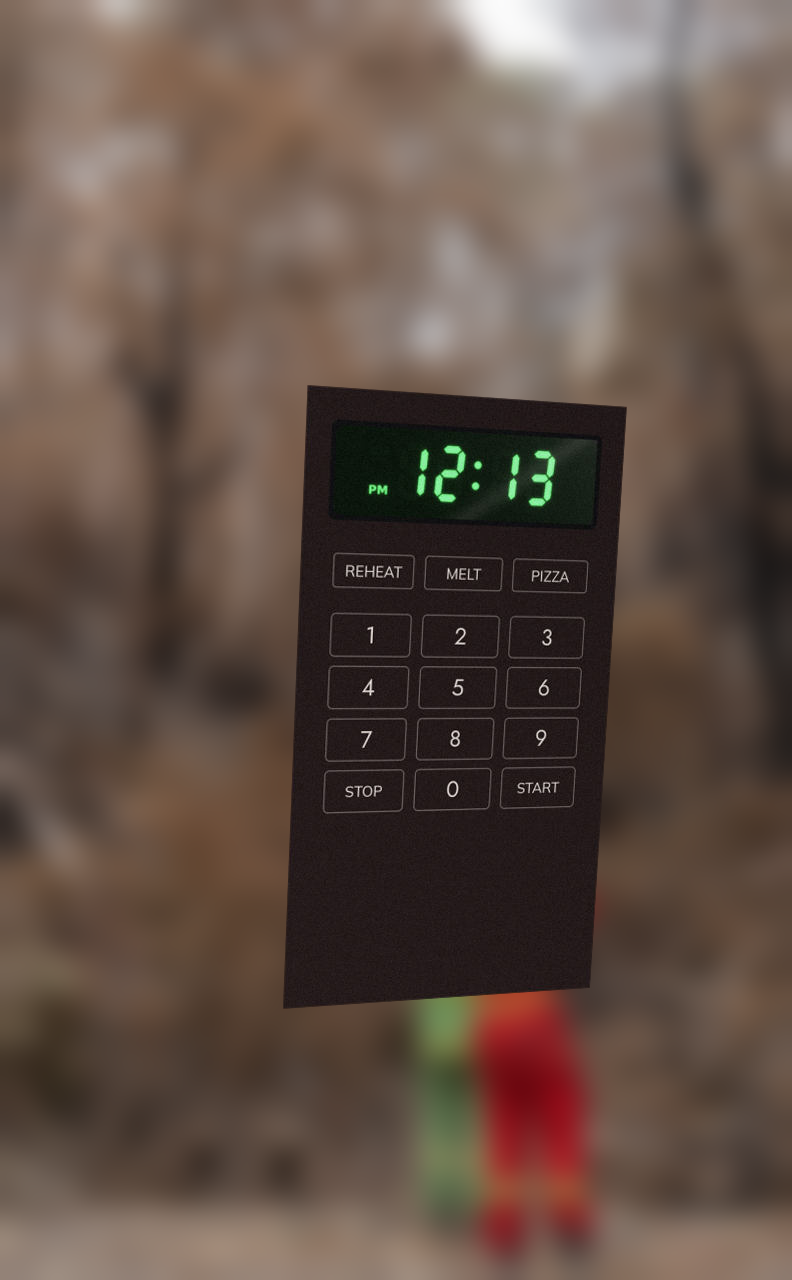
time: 12:13
